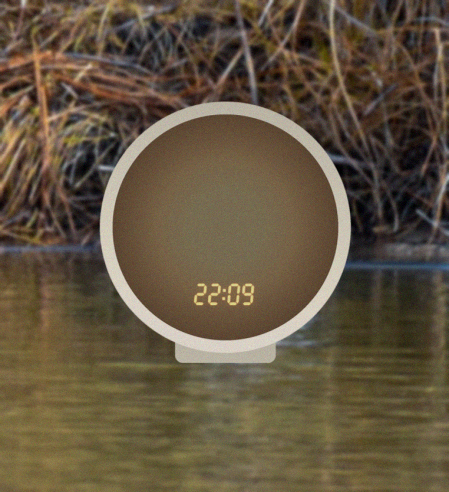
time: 22:09
